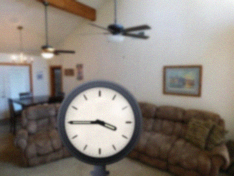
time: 3:45
